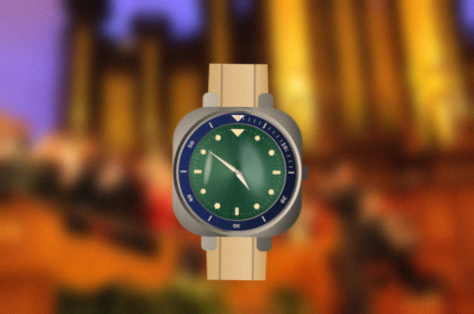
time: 4:51
